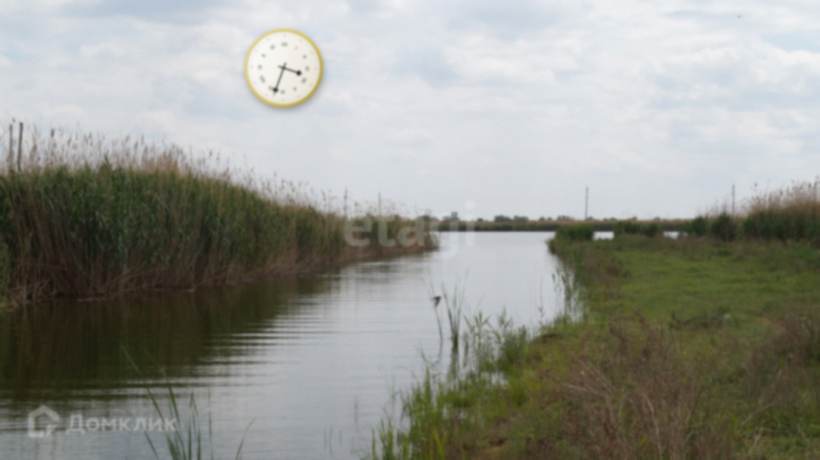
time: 3:33
